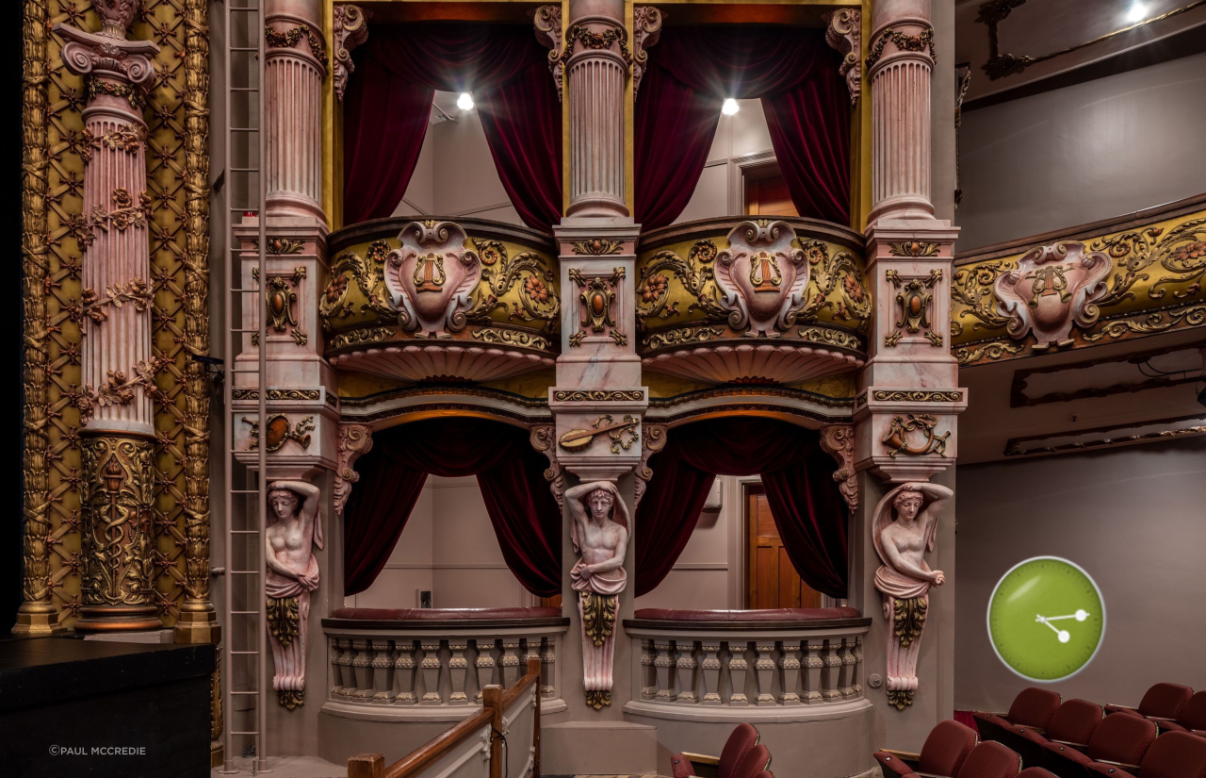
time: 4:14
